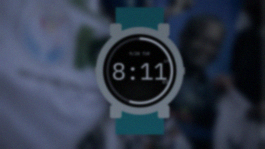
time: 8:11
